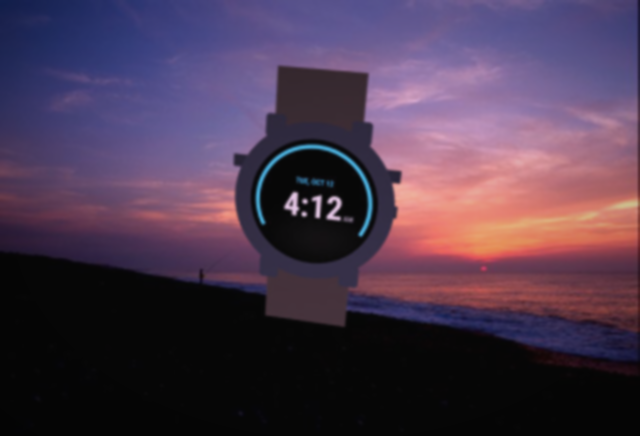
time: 4:12
